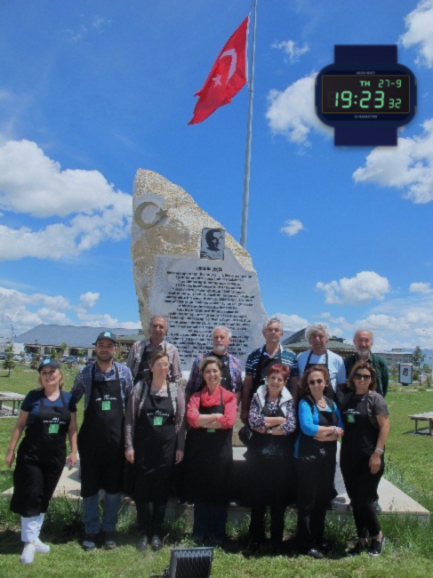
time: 19:23
